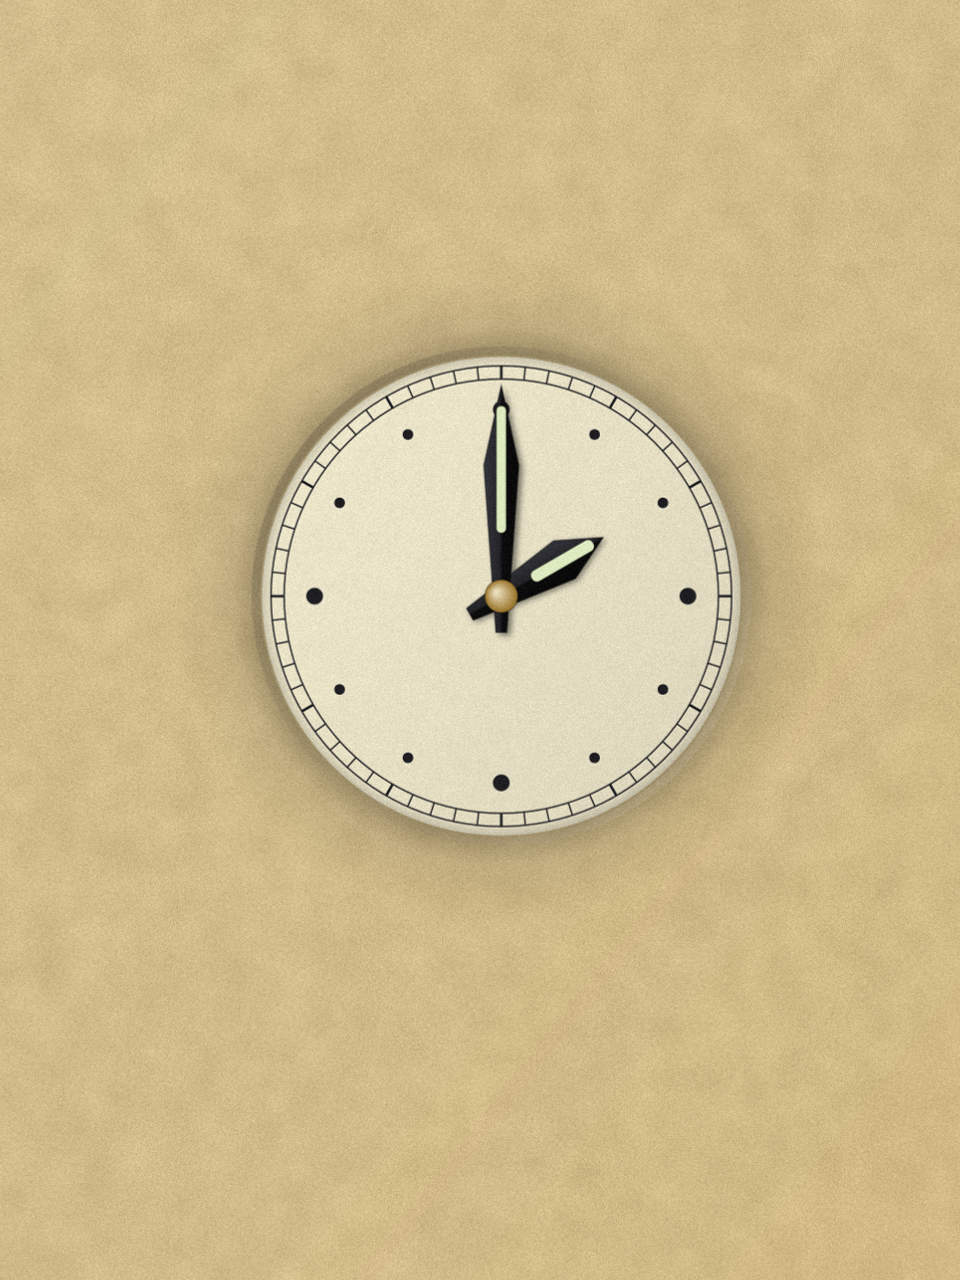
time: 2:00
